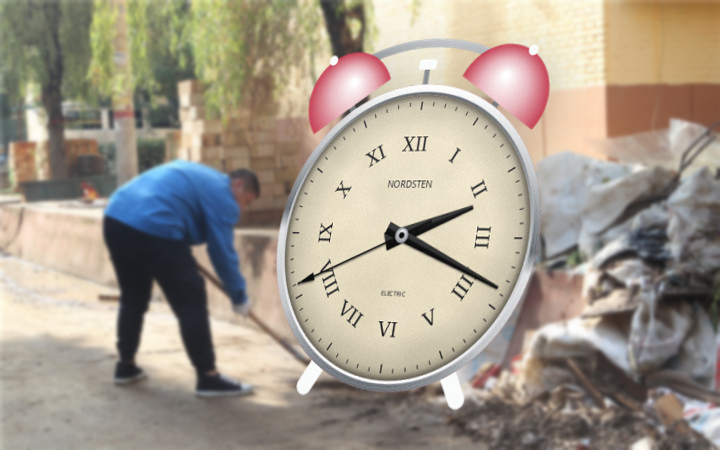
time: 2:18:41
